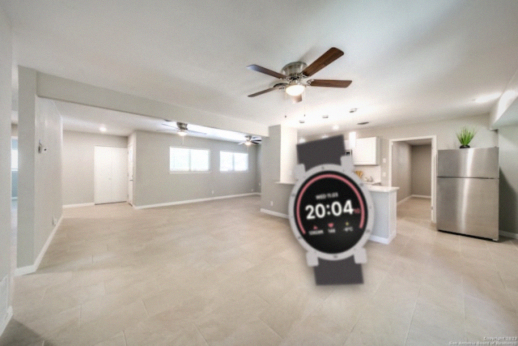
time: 20:04
